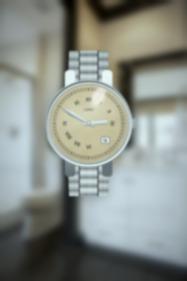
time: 2:50
